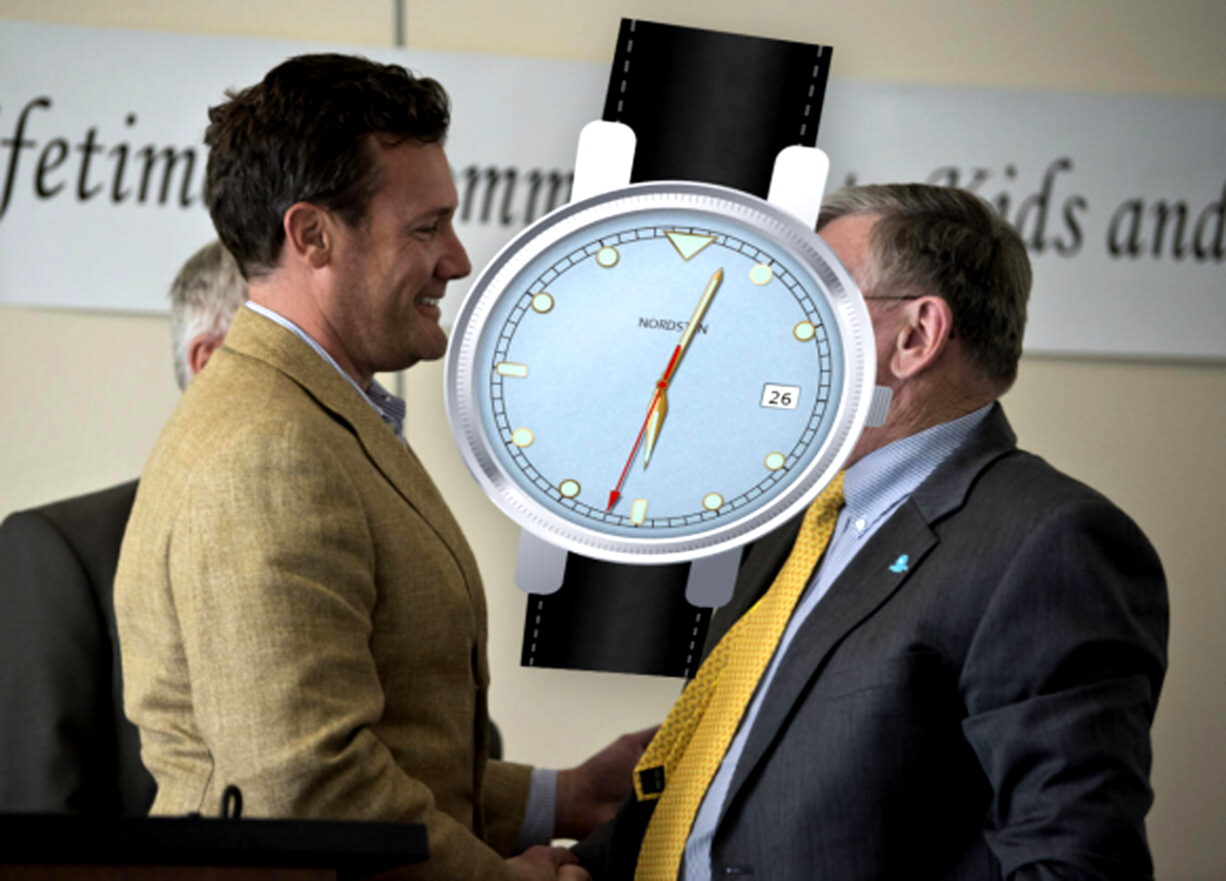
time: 6:02:32
